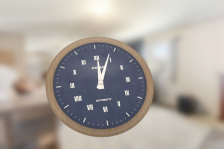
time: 12:04
